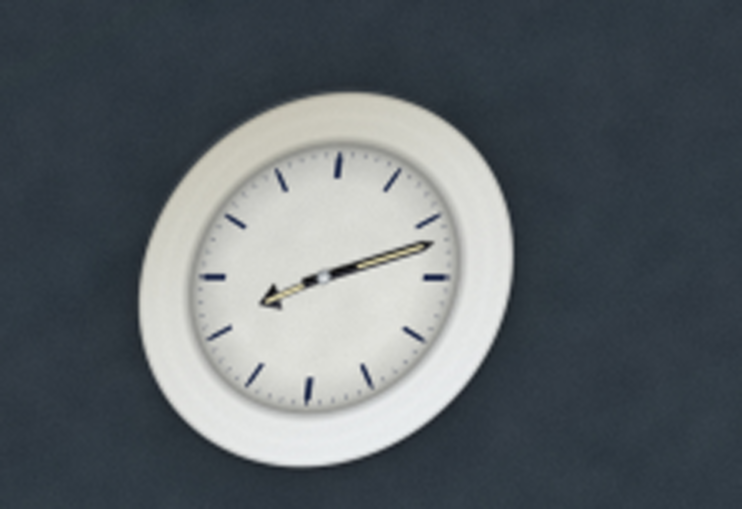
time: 8:12
